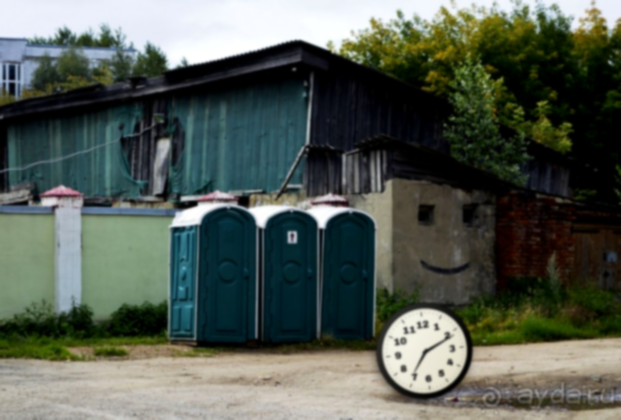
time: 7:11
